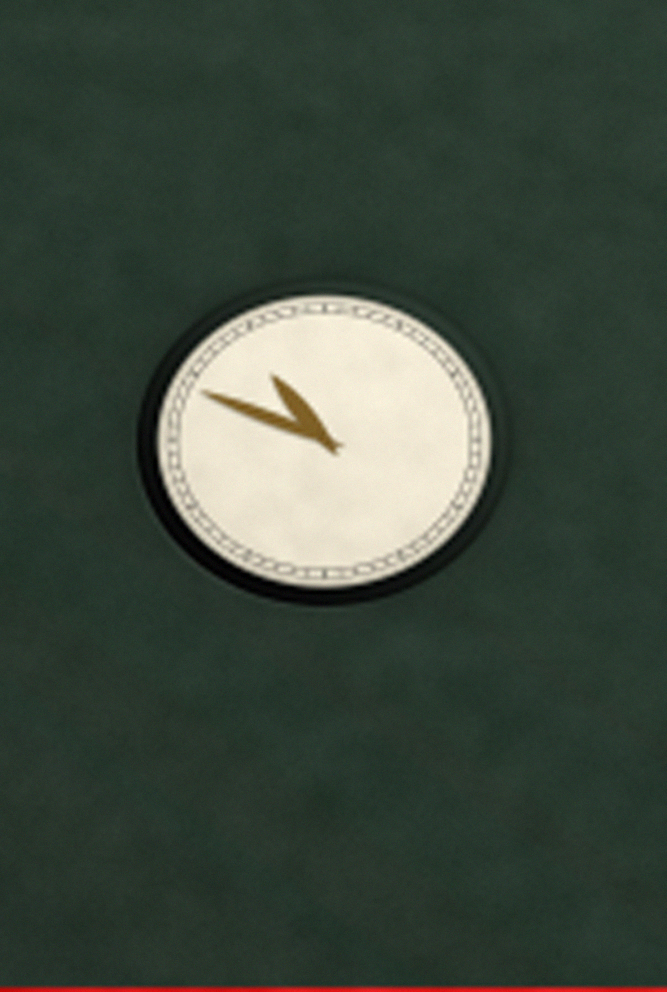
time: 10:49
